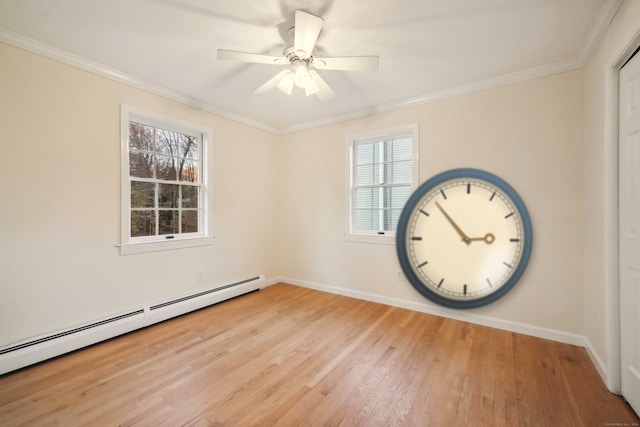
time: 2:53
